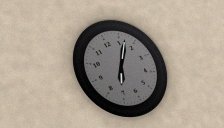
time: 7:07
